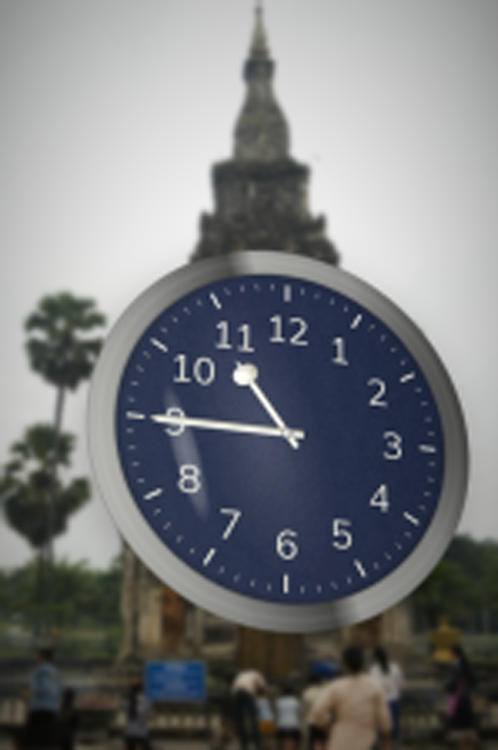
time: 10:45
